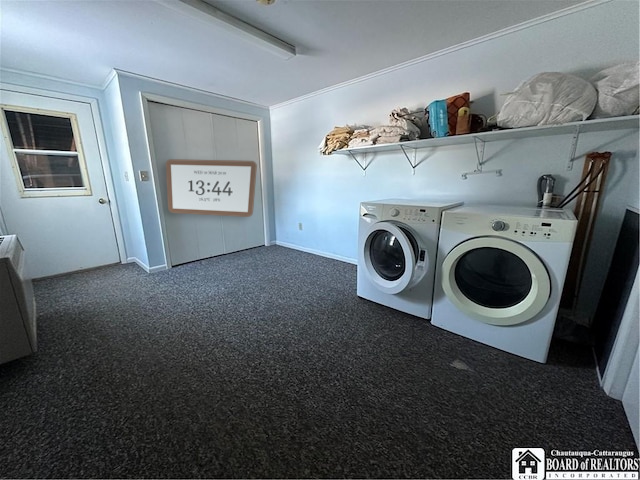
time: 13:44
